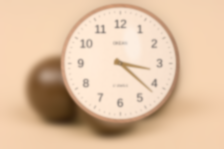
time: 3:22
